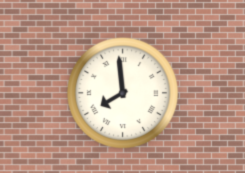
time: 7:59
